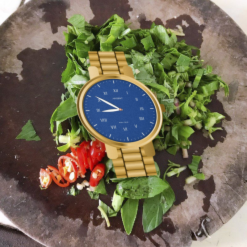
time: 8:51
